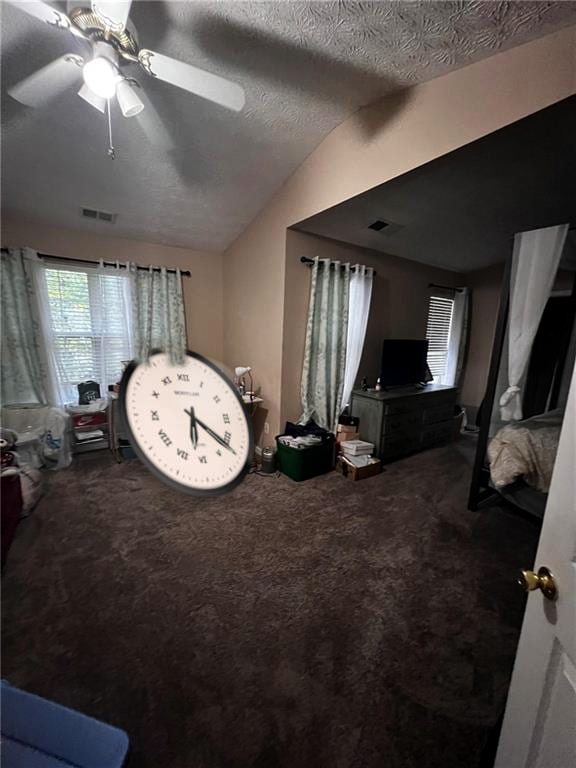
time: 6:22
